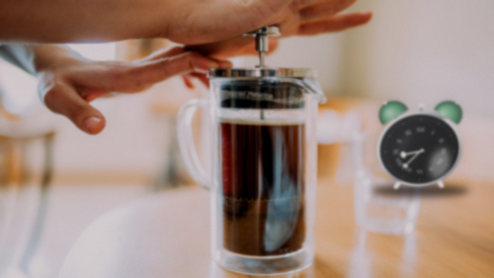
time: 8:37
